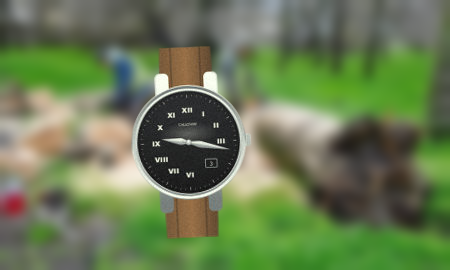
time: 9:17
